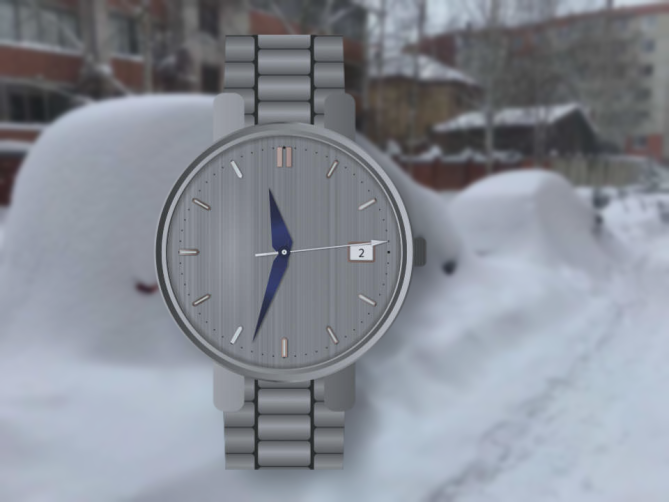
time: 11:33:14
